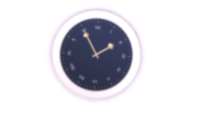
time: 1:55
